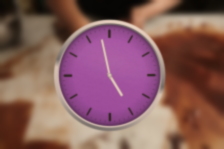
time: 4:58
